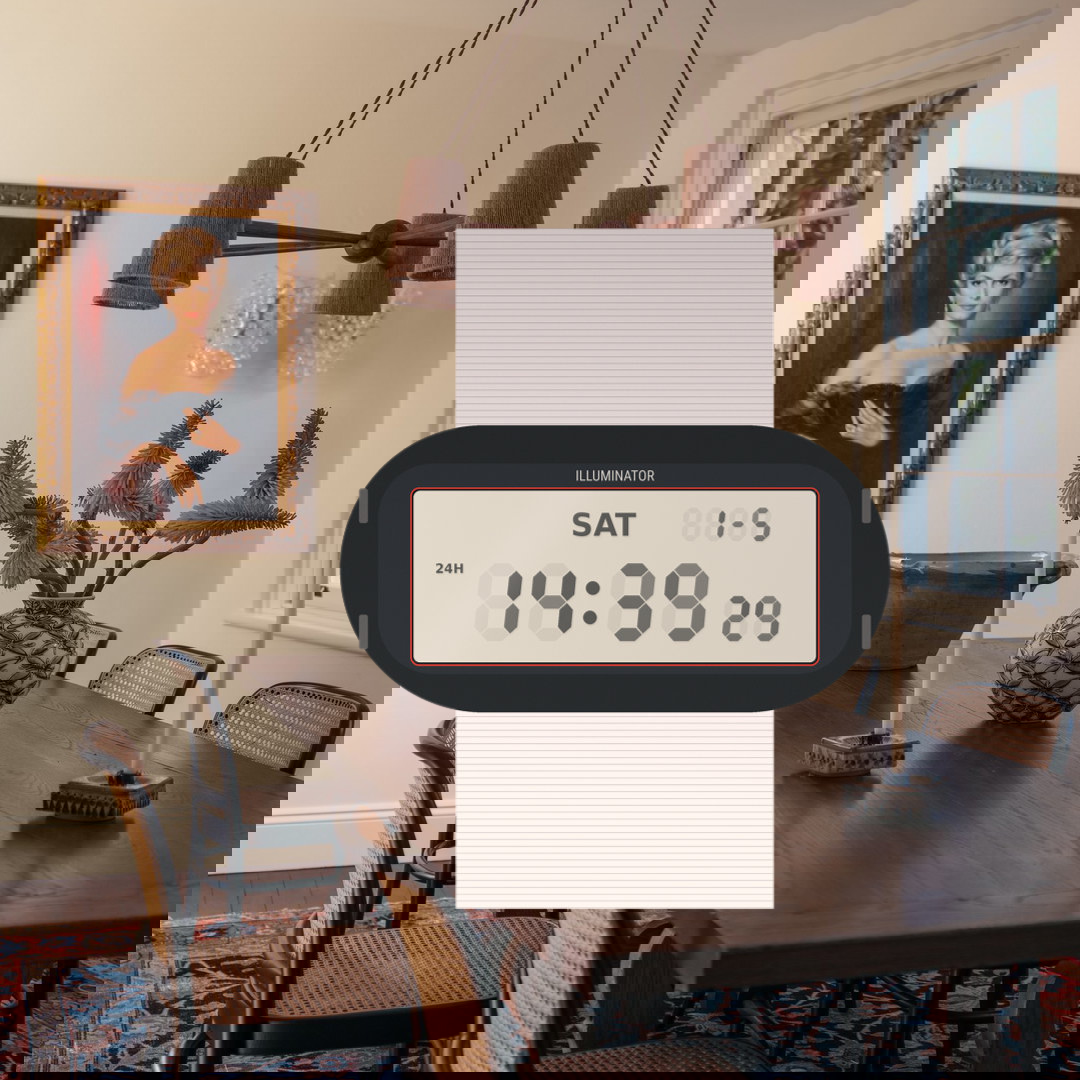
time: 14:39:29
